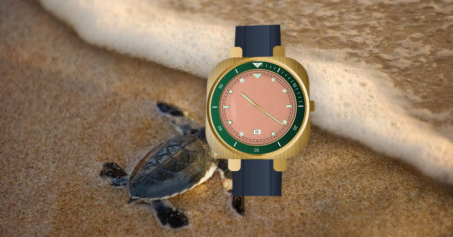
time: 10:21
